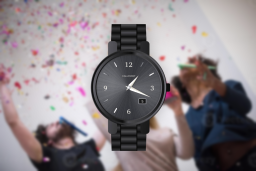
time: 1:19
